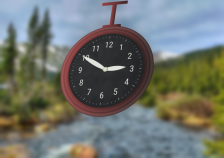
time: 2:50
